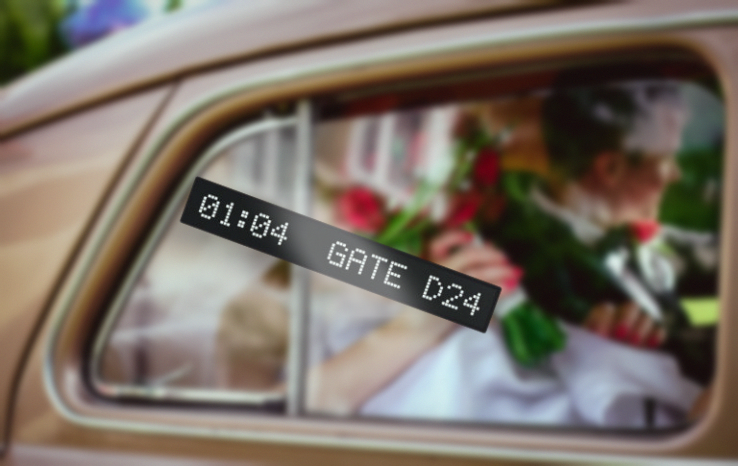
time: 1:04
